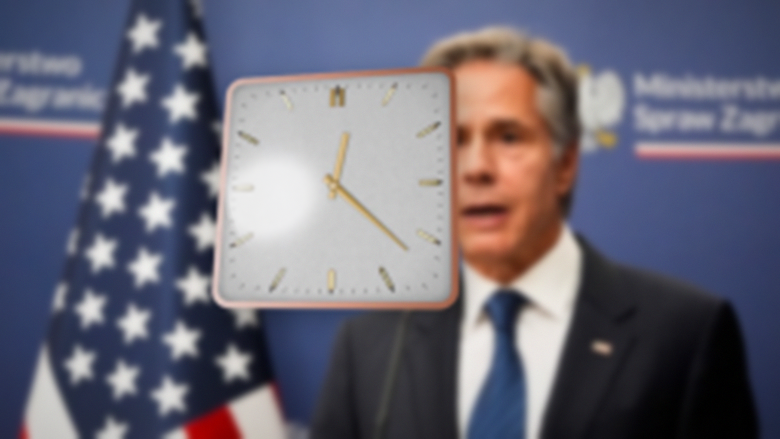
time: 12:22
